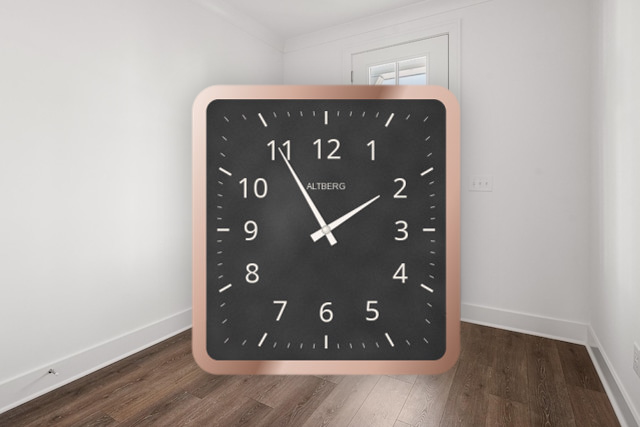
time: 1:55
